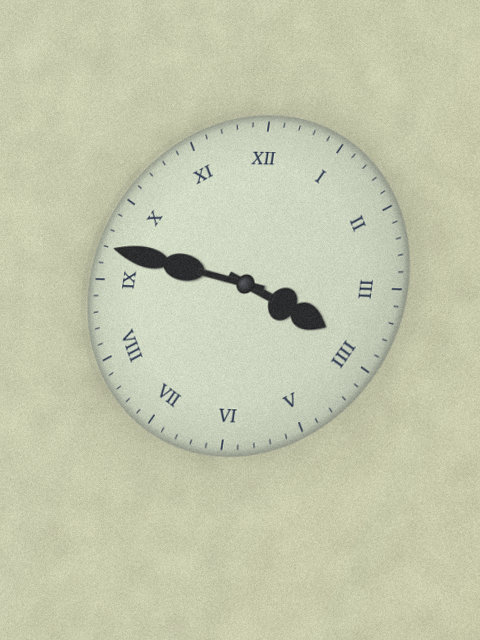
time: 3:47
